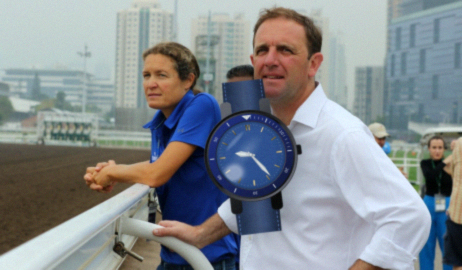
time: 9:24
